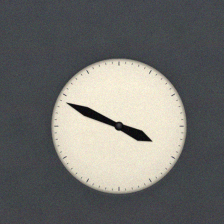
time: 3:49
